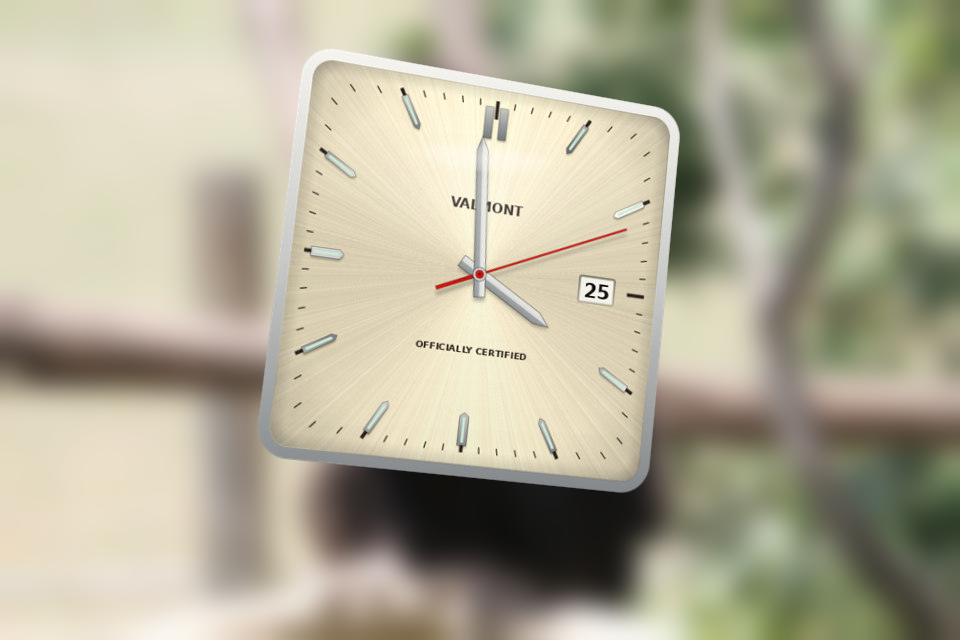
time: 3:59:11
